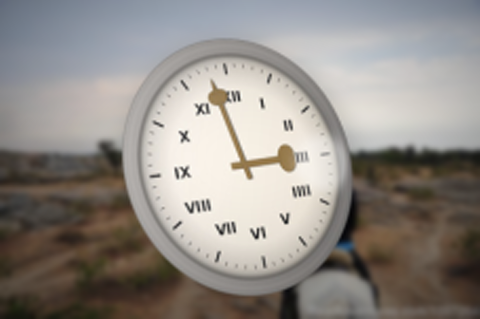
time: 2:58
